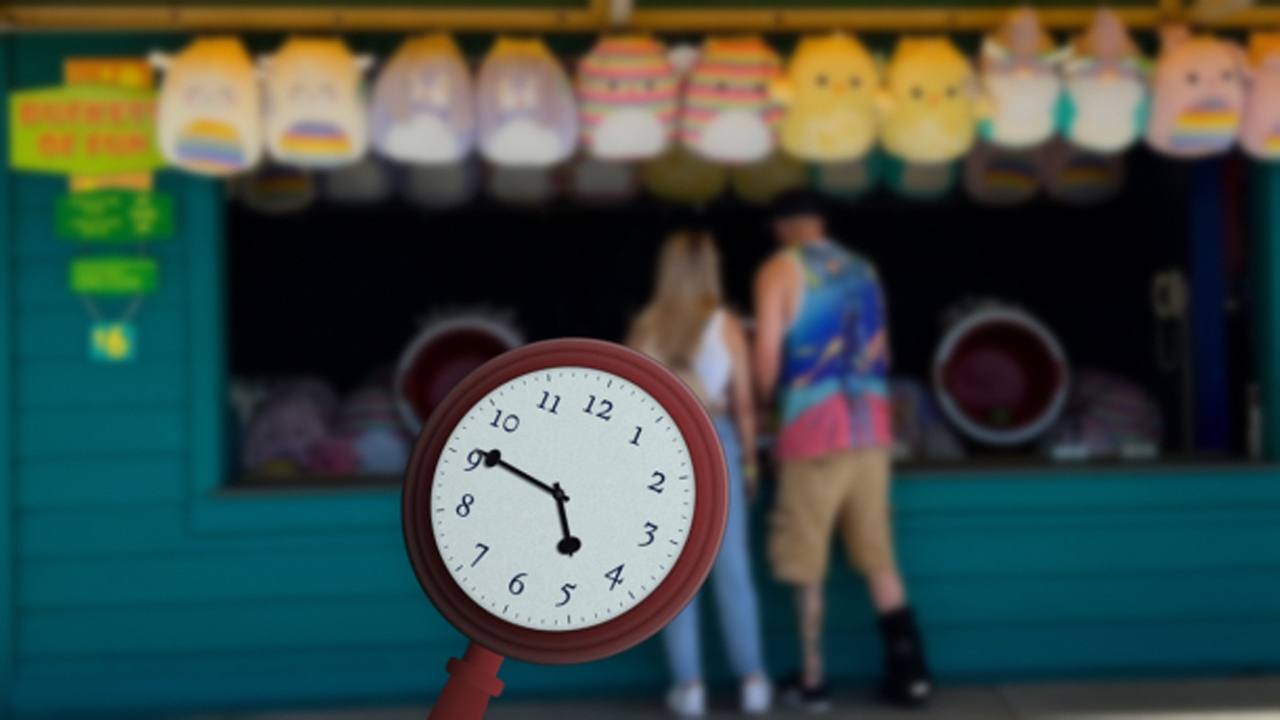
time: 4:46
